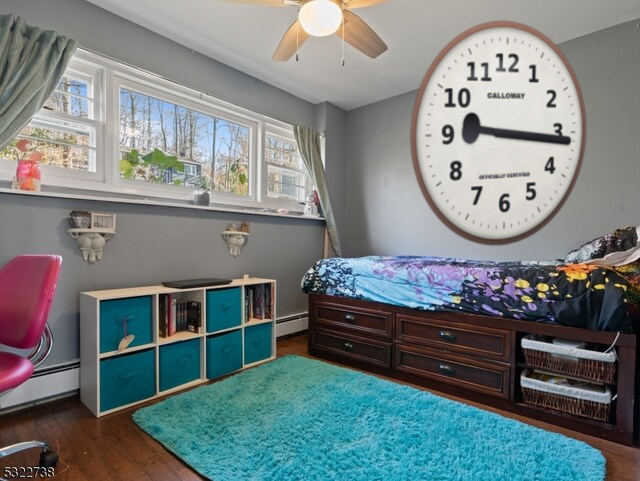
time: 9:16
